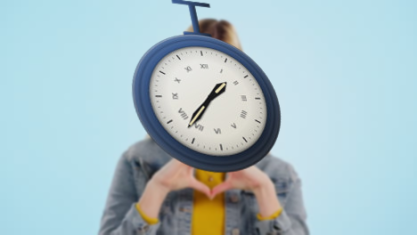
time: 1:37
